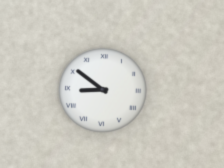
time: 8:51
